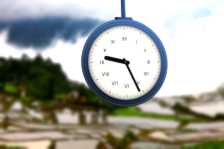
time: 9:26
